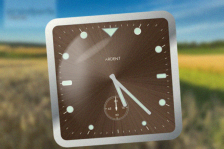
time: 5:23
